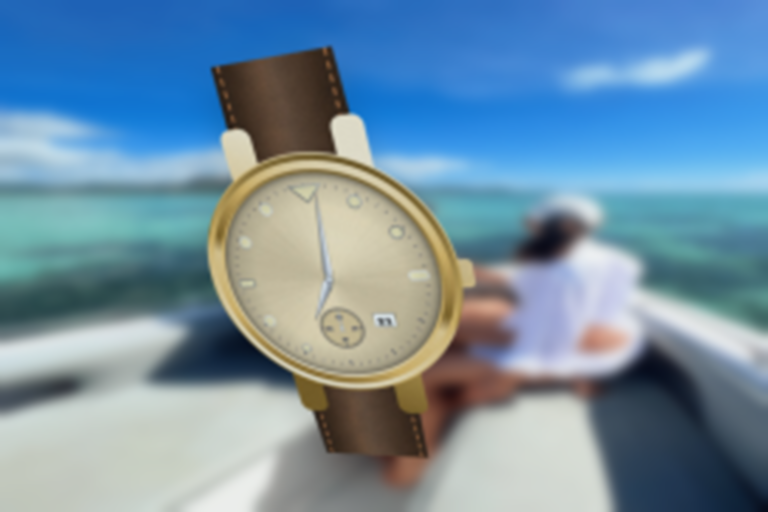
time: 7:01
